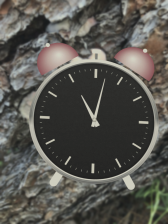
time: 11:02
